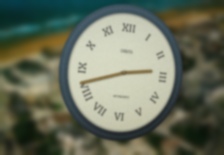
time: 2:42
